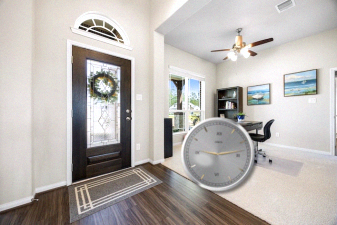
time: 9:13
